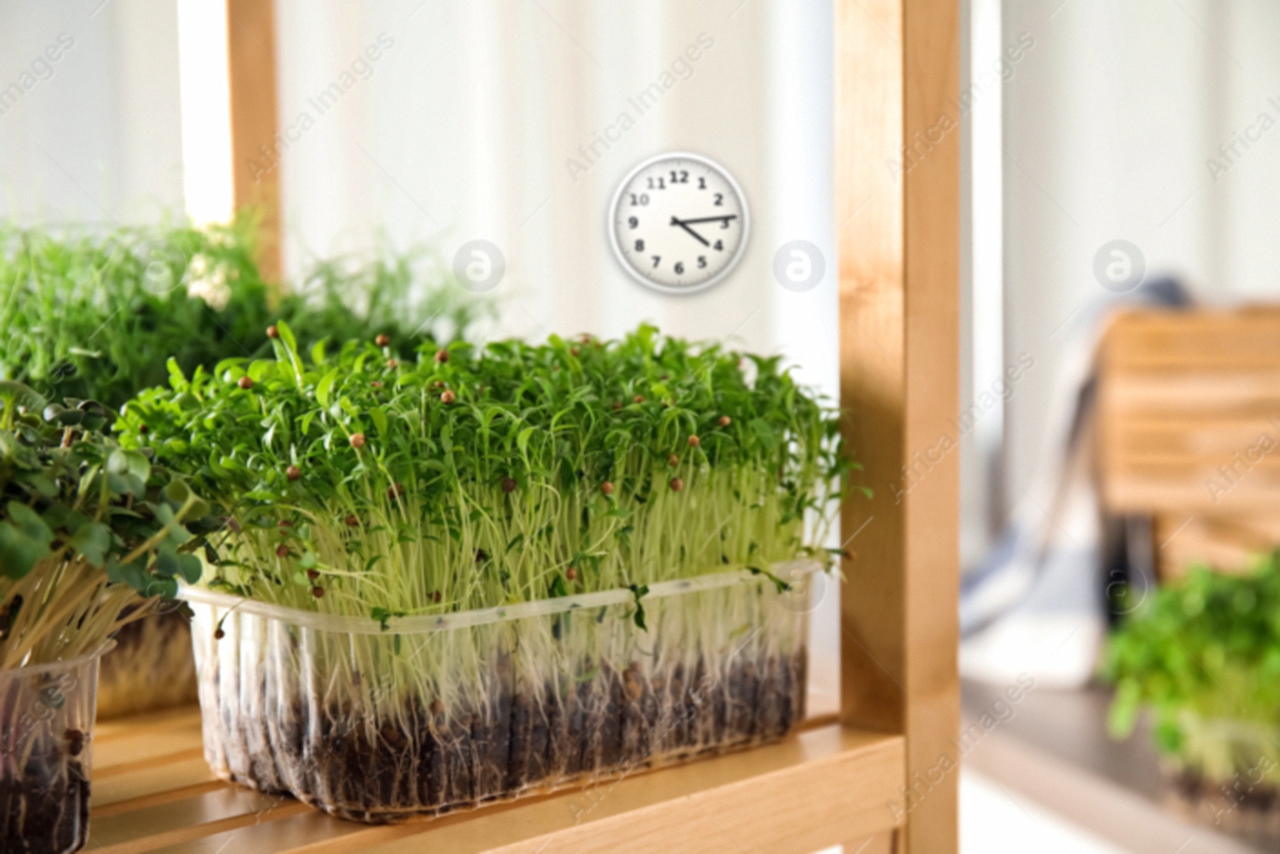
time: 4:14
